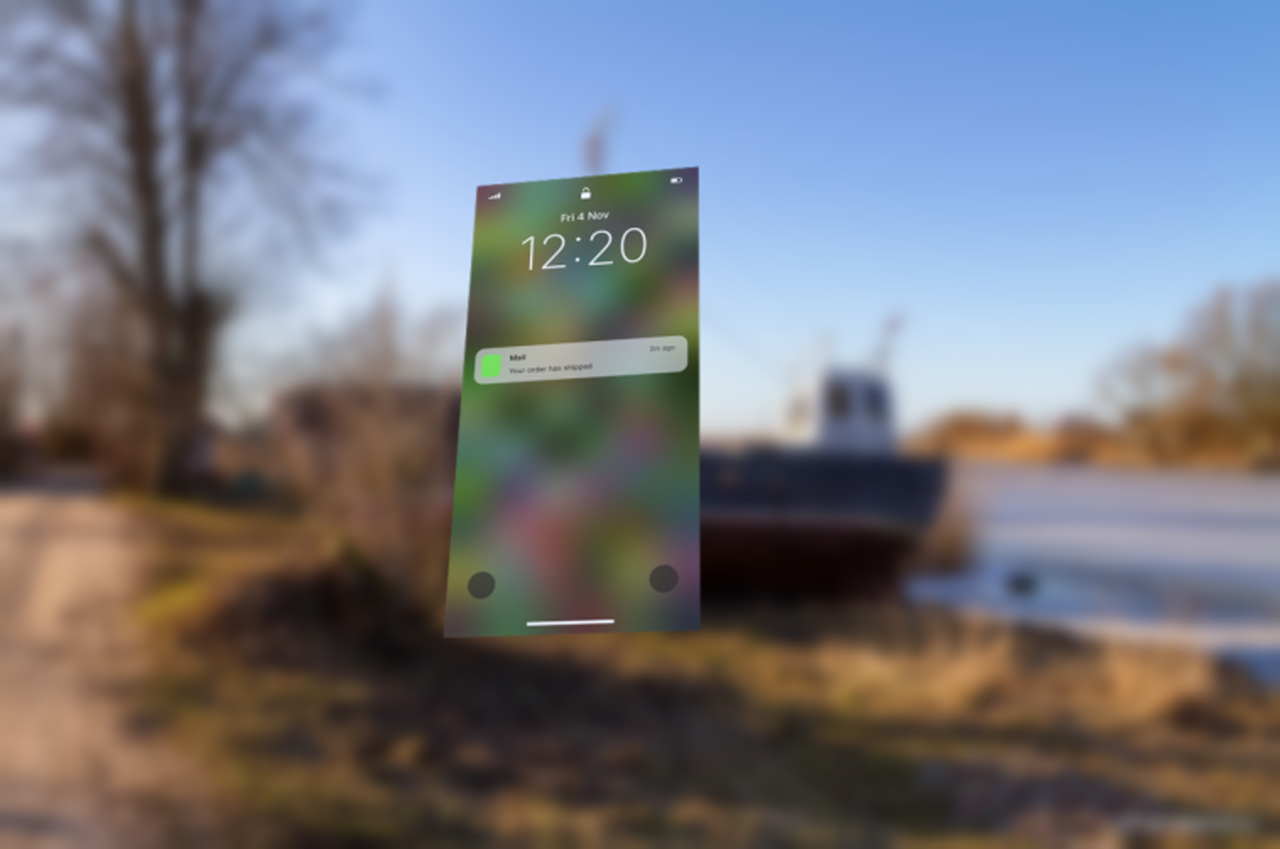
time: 12:20
